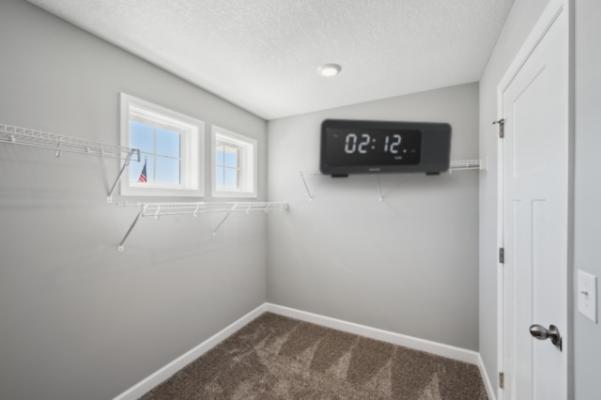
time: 2:12
